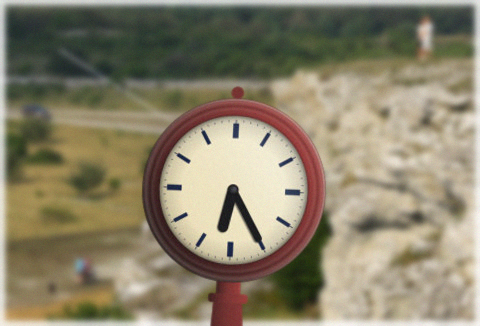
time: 6:25
